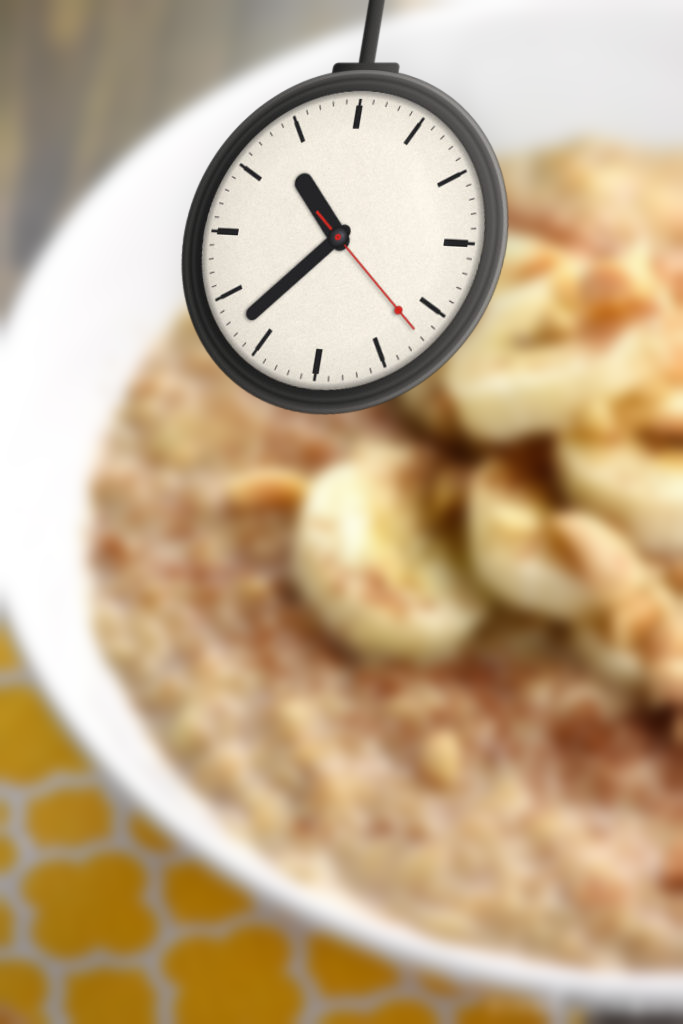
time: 10:37:22
